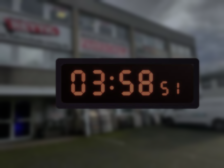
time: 3:58:51
